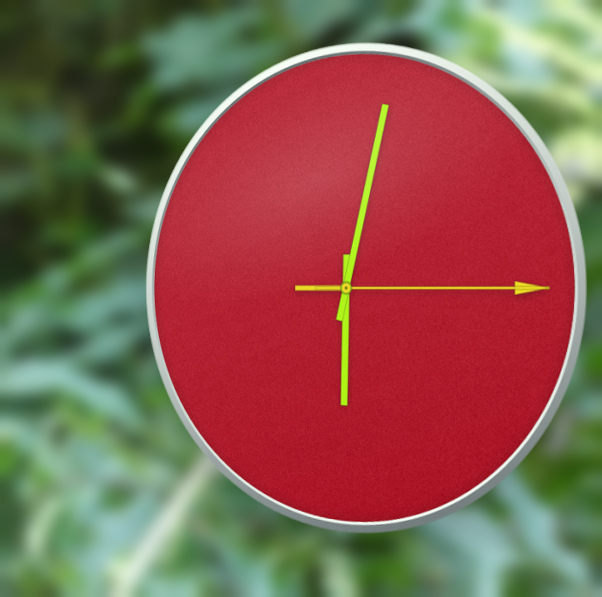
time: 6:02:15
